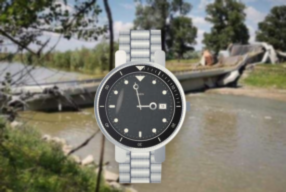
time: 2:58
